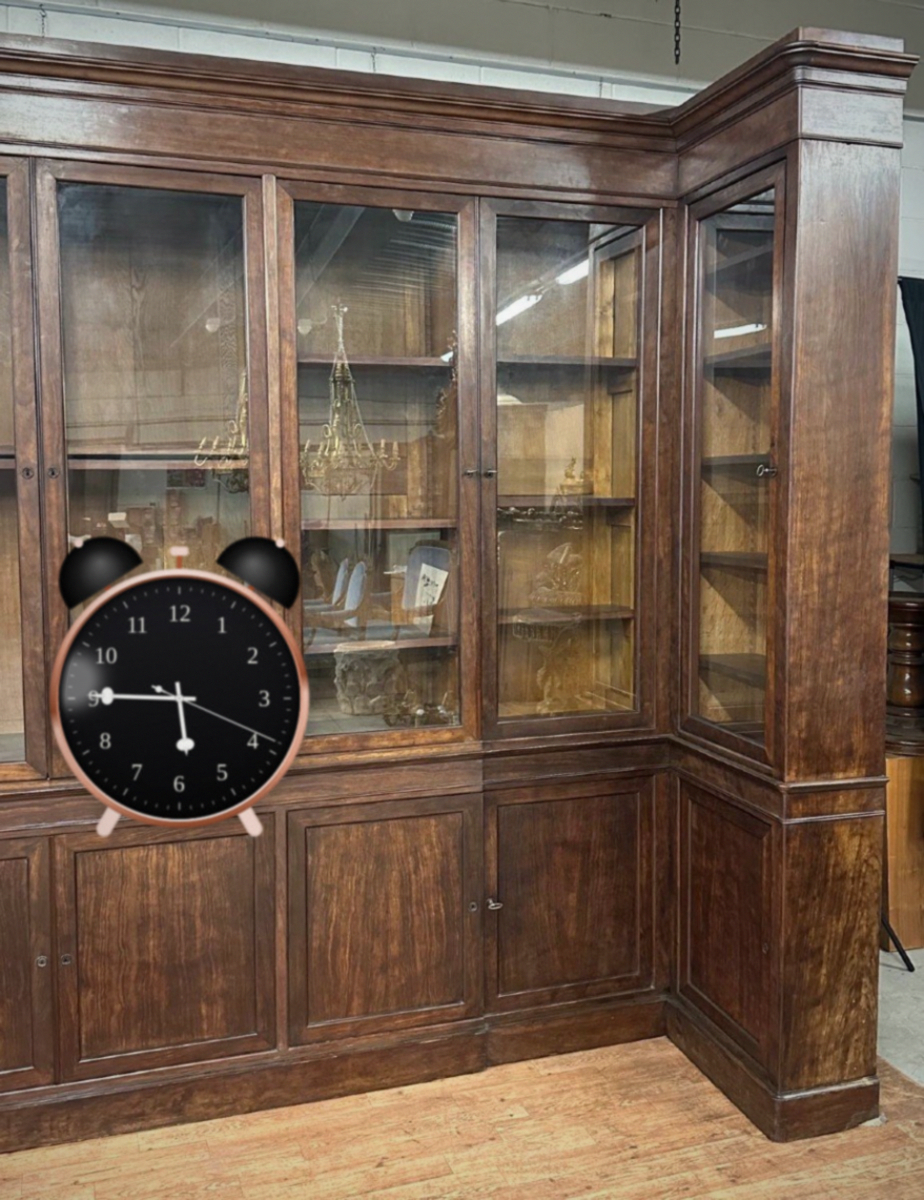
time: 5:45:19
